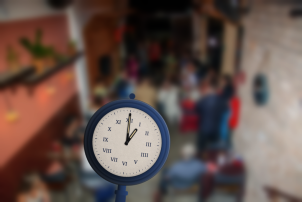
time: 1:00
